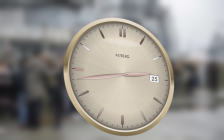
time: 2:43
